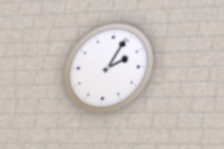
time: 2:04
